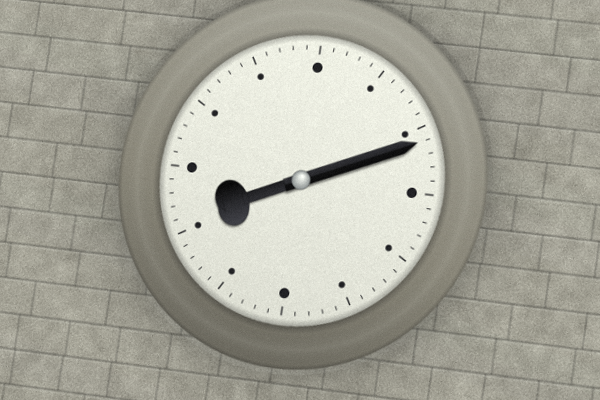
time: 8:11
